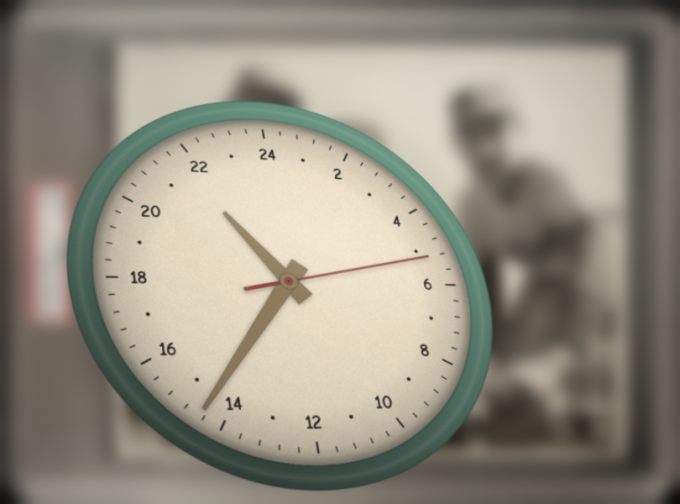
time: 21:36:13
